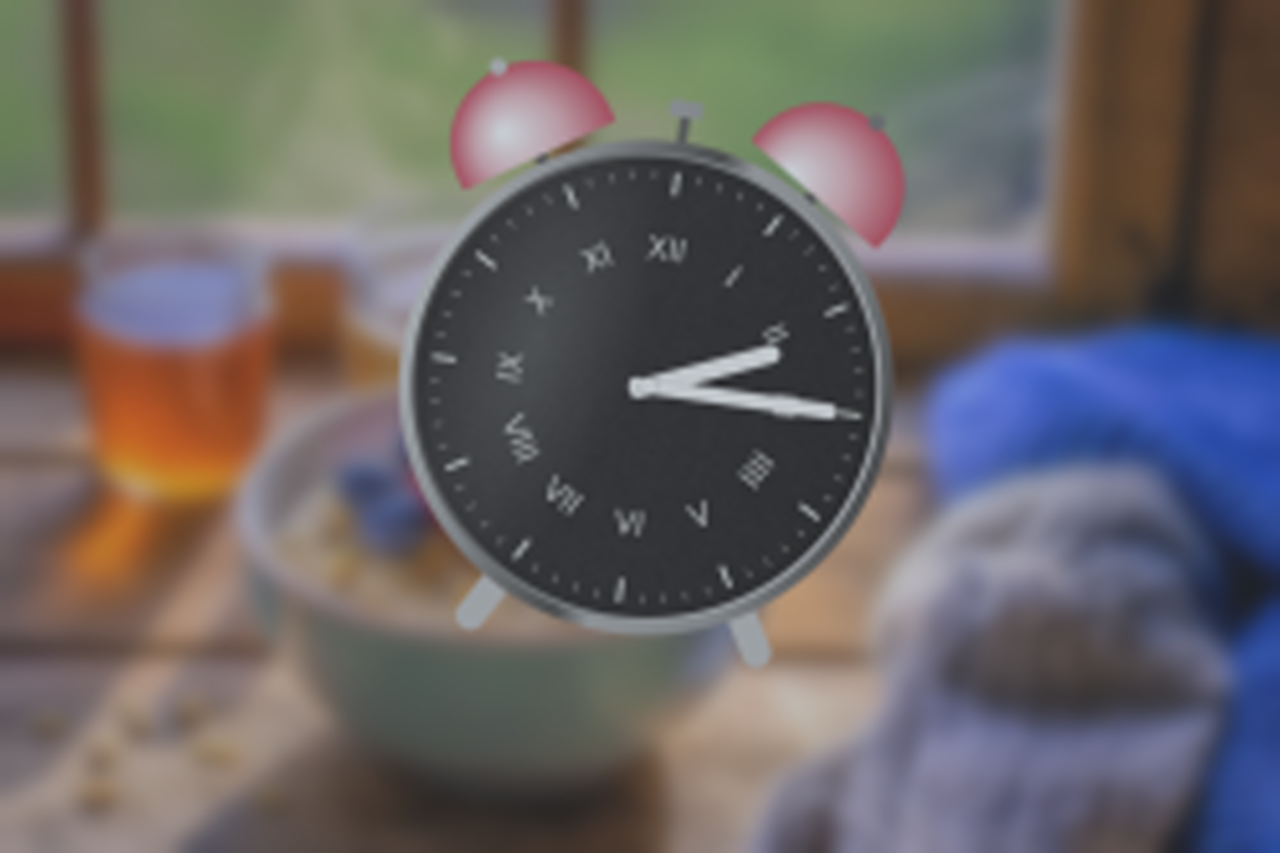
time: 2:15
